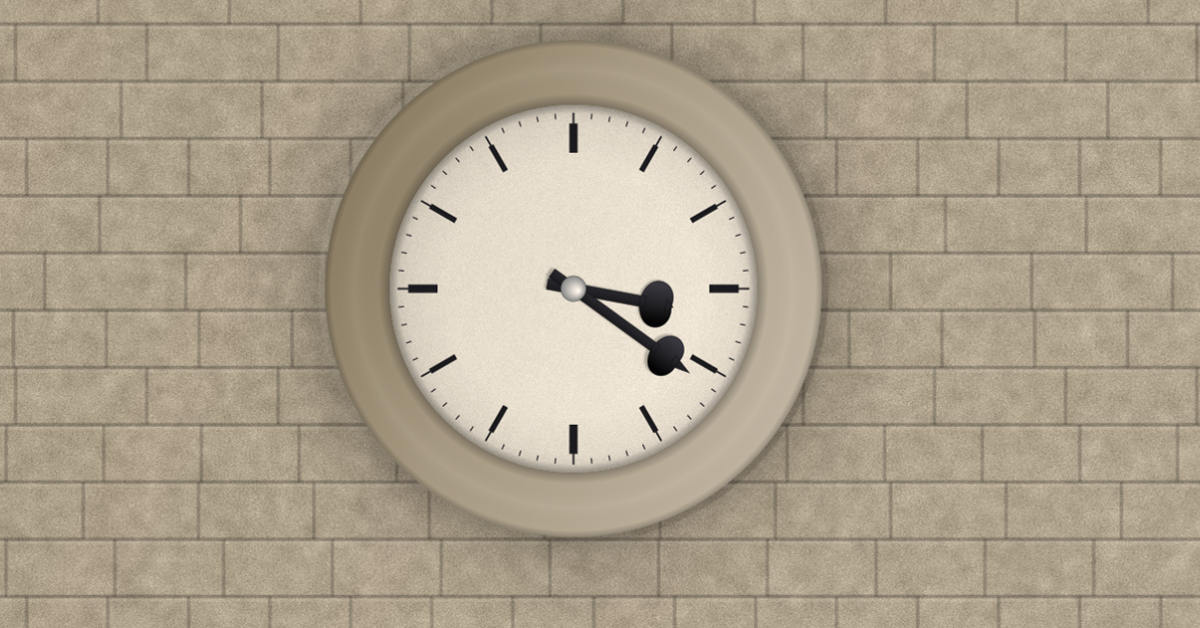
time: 3:21
